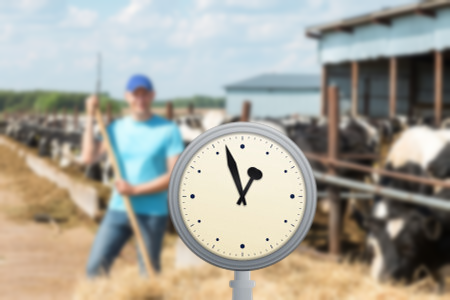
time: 12:57
